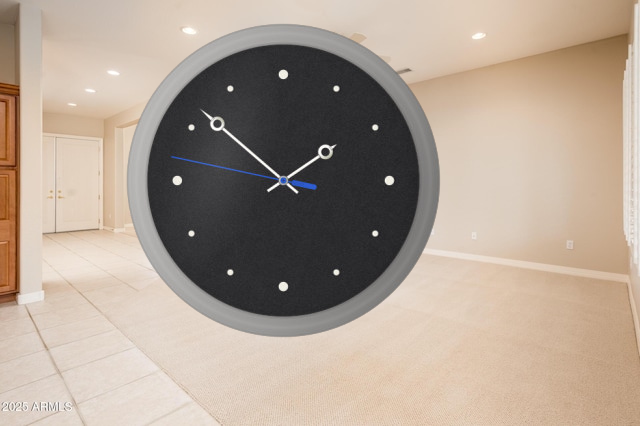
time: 1:51:47
